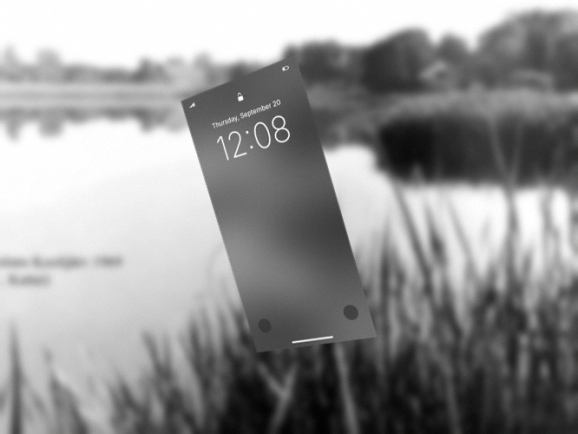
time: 12:08
